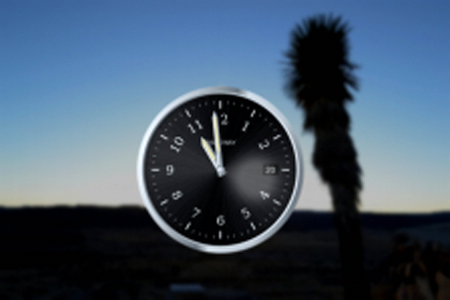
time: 10:59
